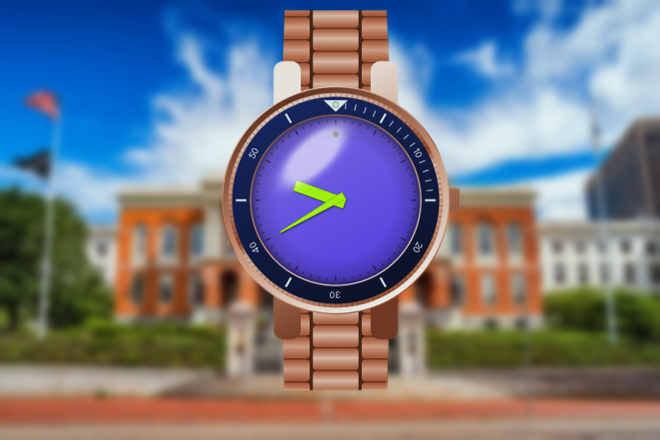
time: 9:40
